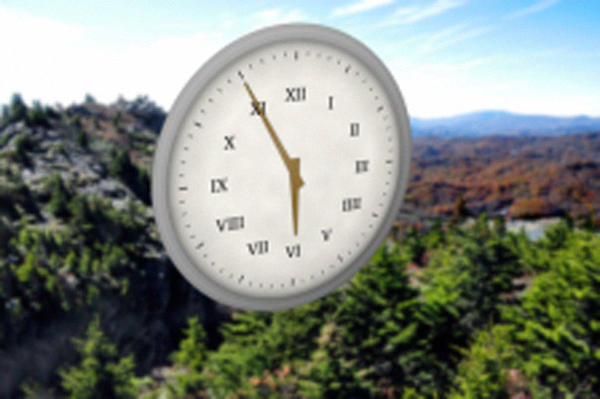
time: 5:55
